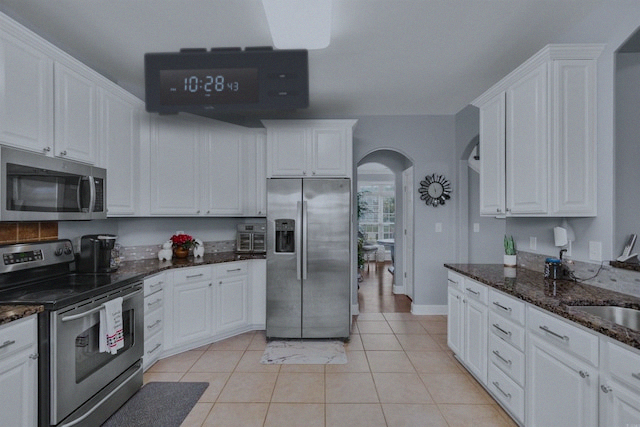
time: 10:28
